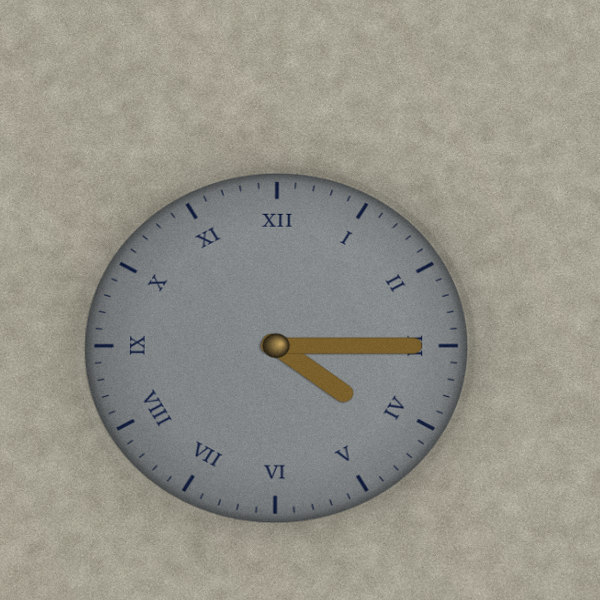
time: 4:15
